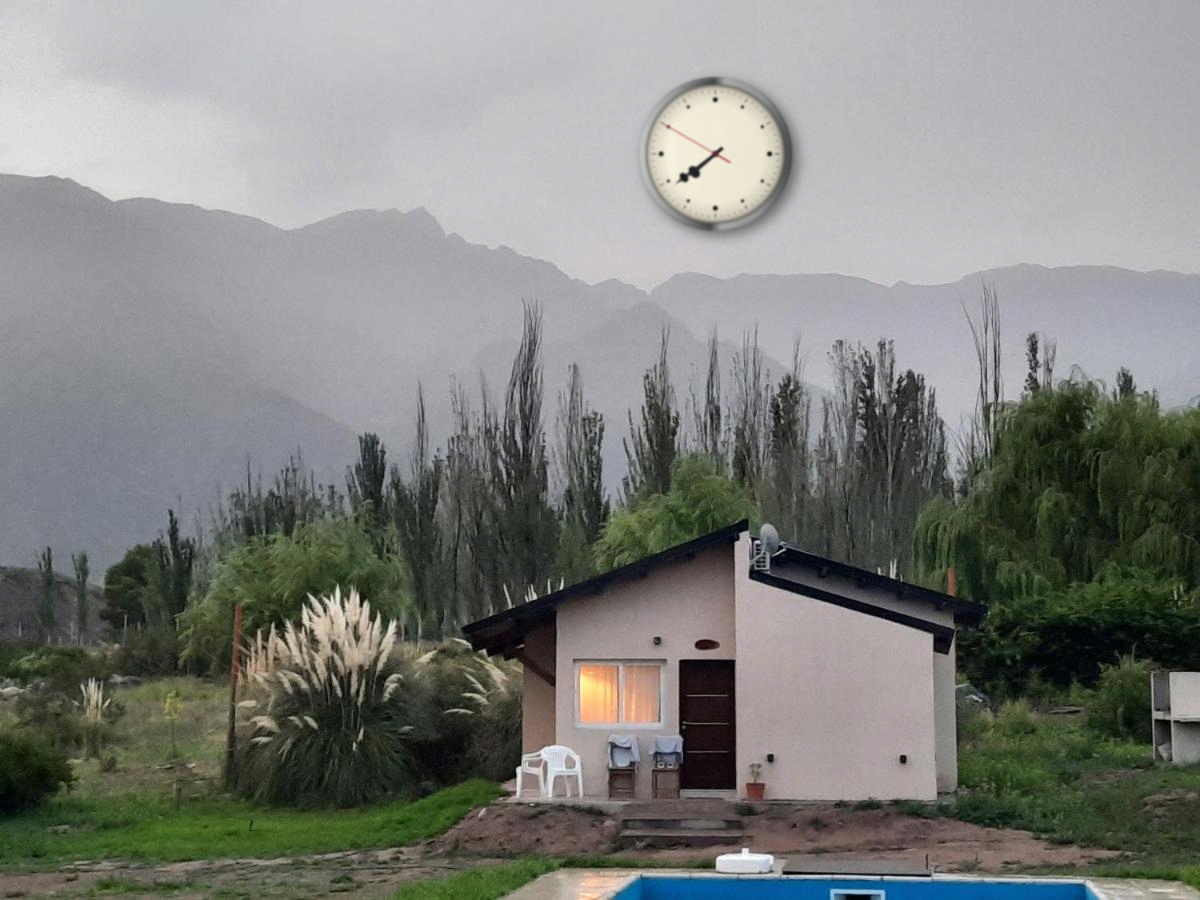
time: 7:38:50
